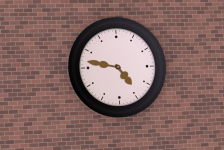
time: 4:47
